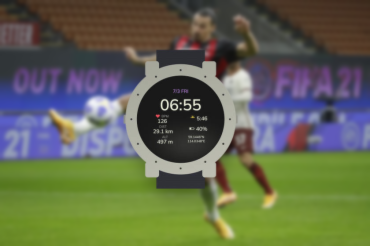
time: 6:55
